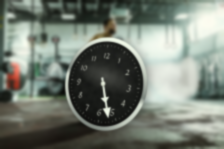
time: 5:27
